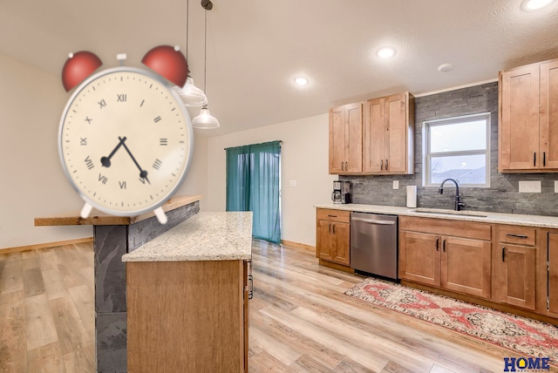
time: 7:24
